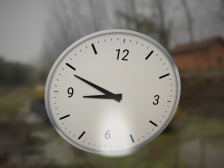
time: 8:49
